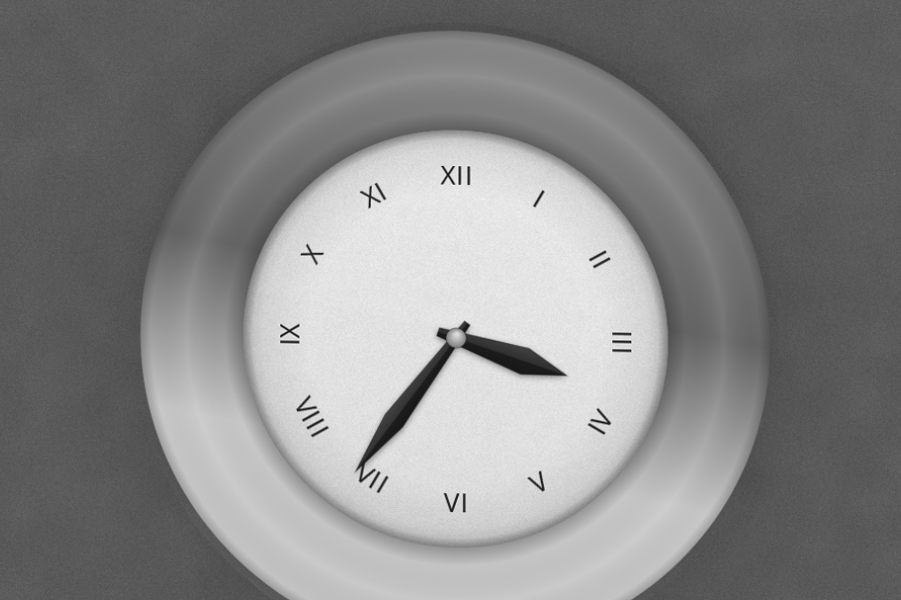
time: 3:36
